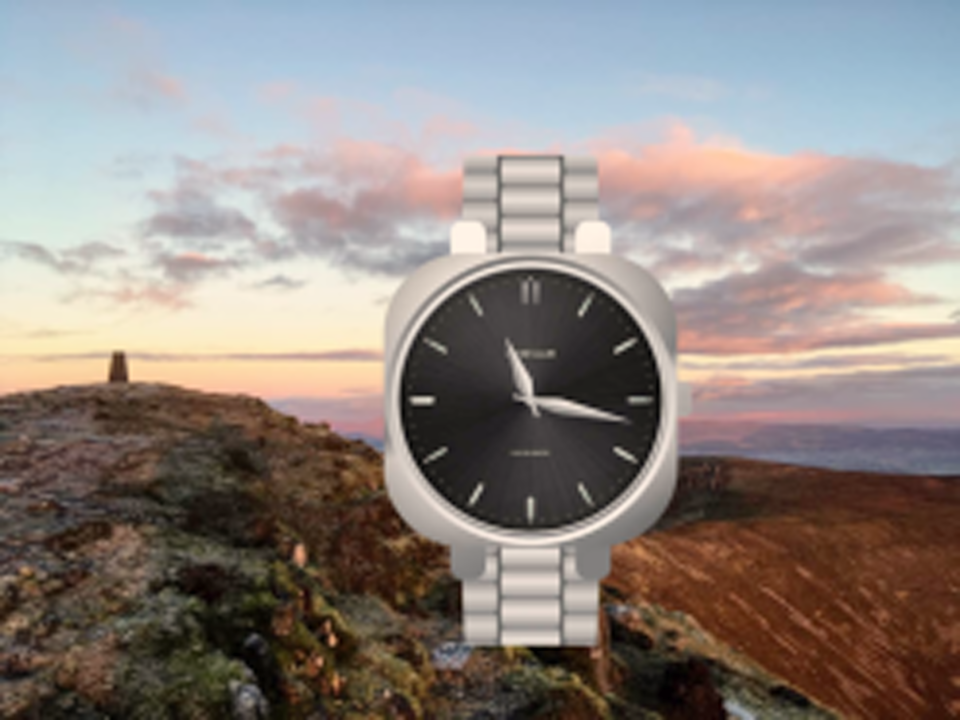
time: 11:17
